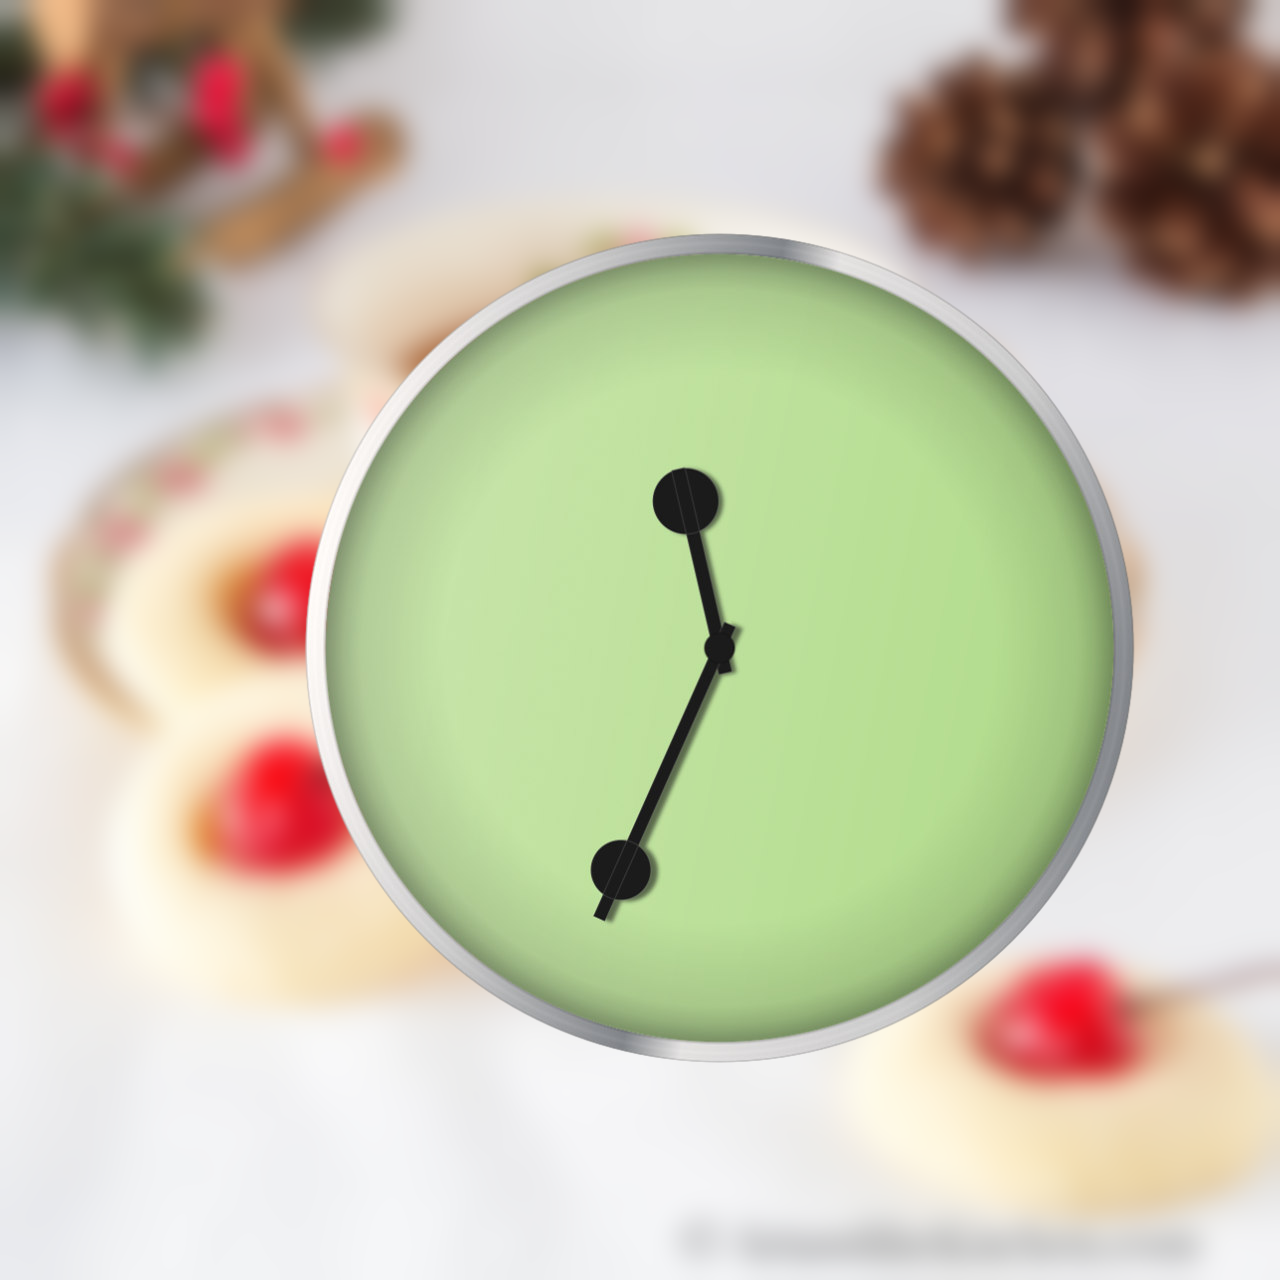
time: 11:34
